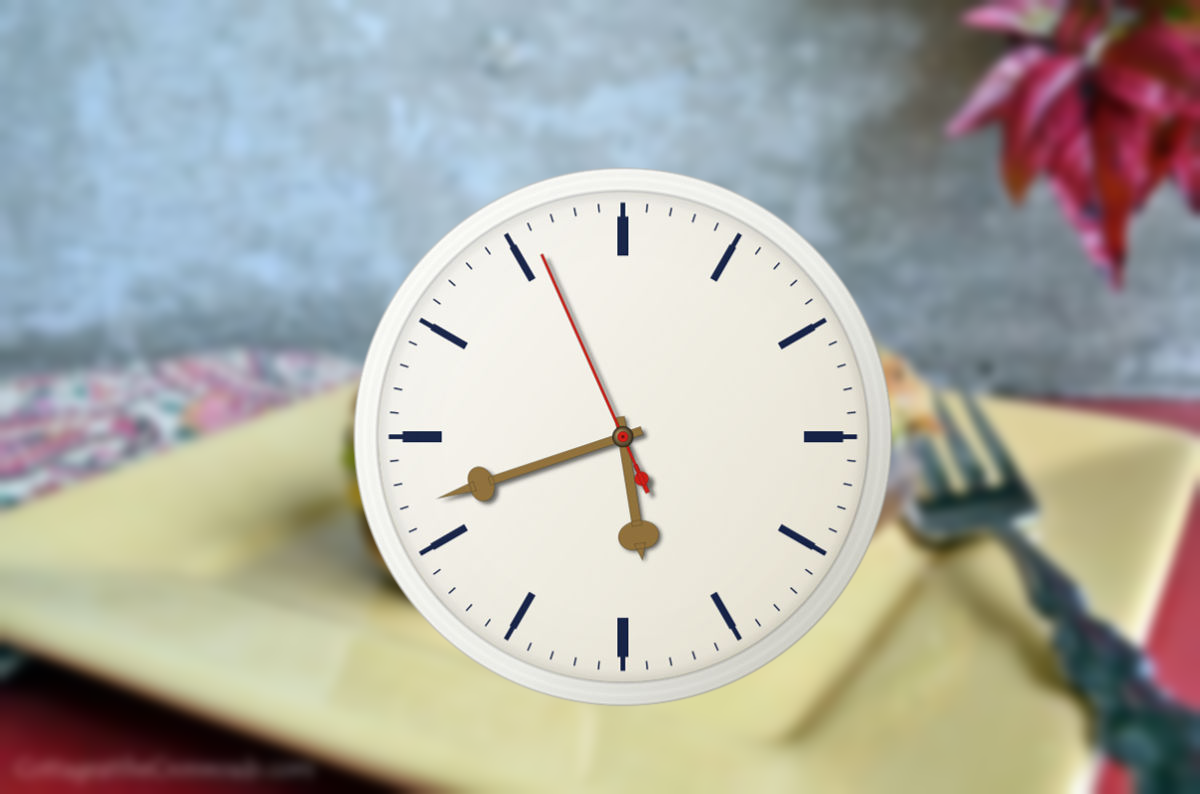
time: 5:41:56
